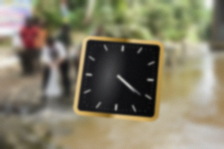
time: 4:21
